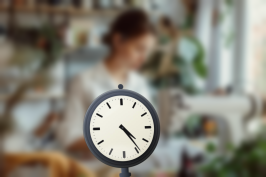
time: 4:24
